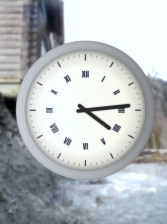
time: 4:14
